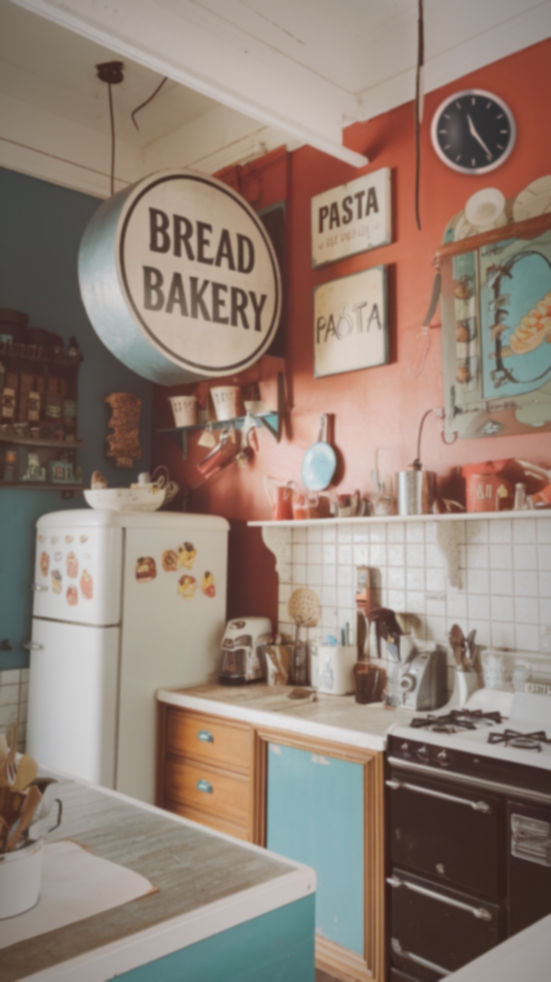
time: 11:24
